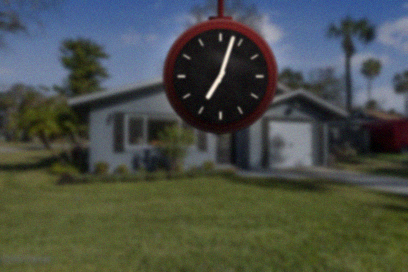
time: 7:03
